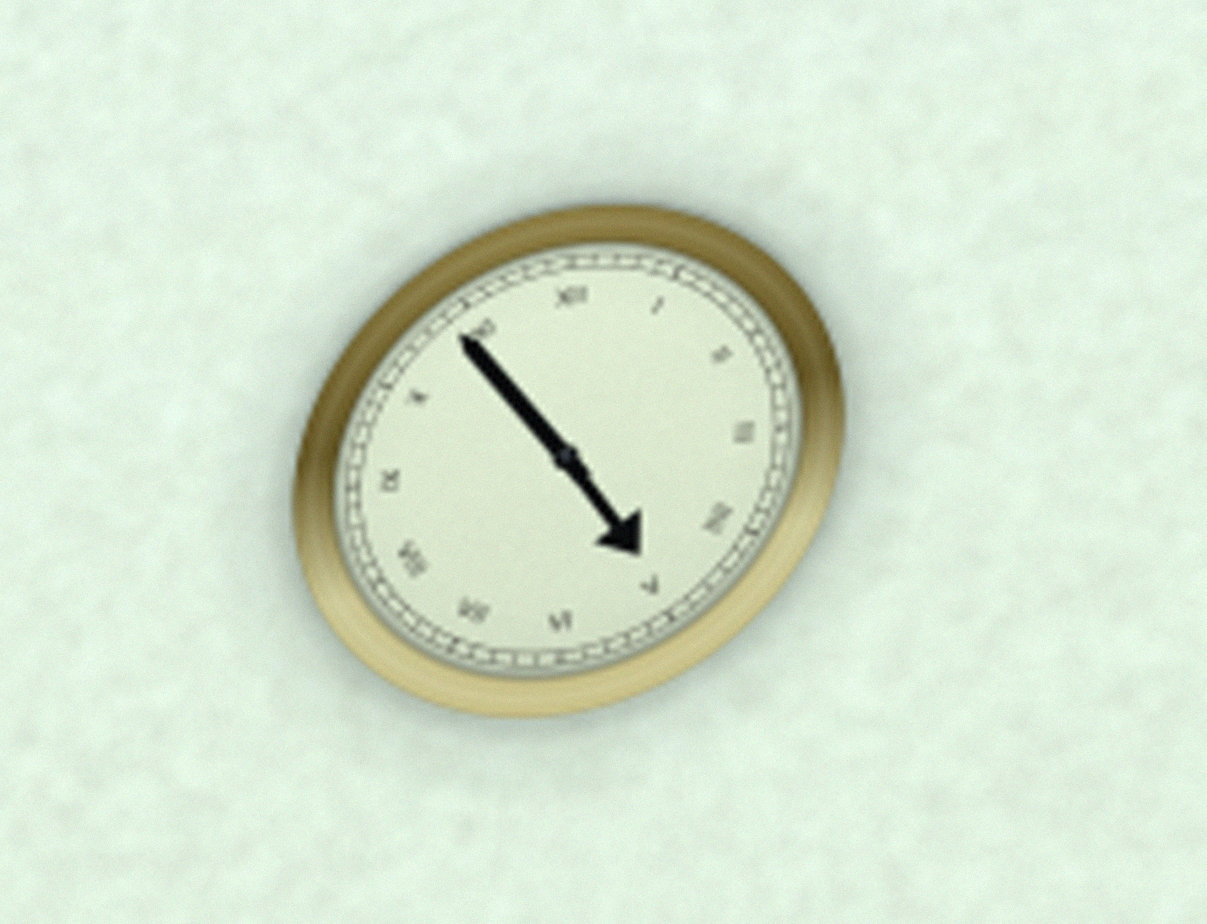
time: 4:54
